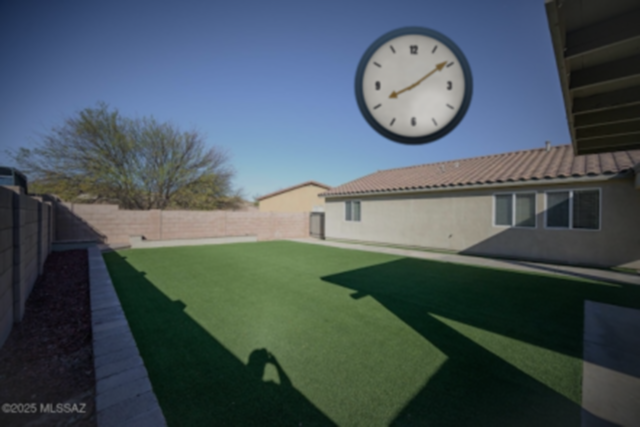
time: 8:09
